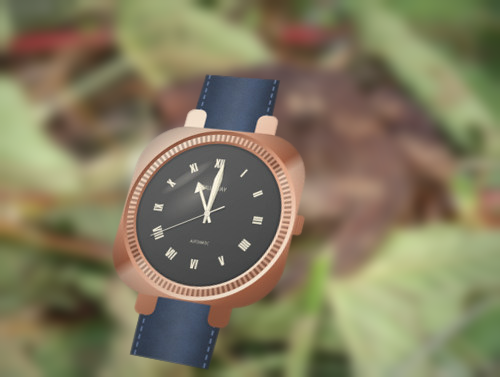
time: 11:00:40
